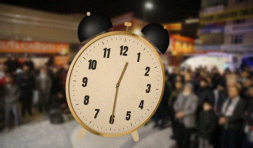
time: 12:30
